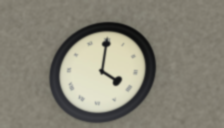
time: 4:00
